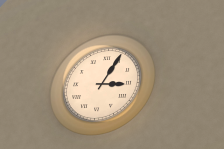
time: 3:04
